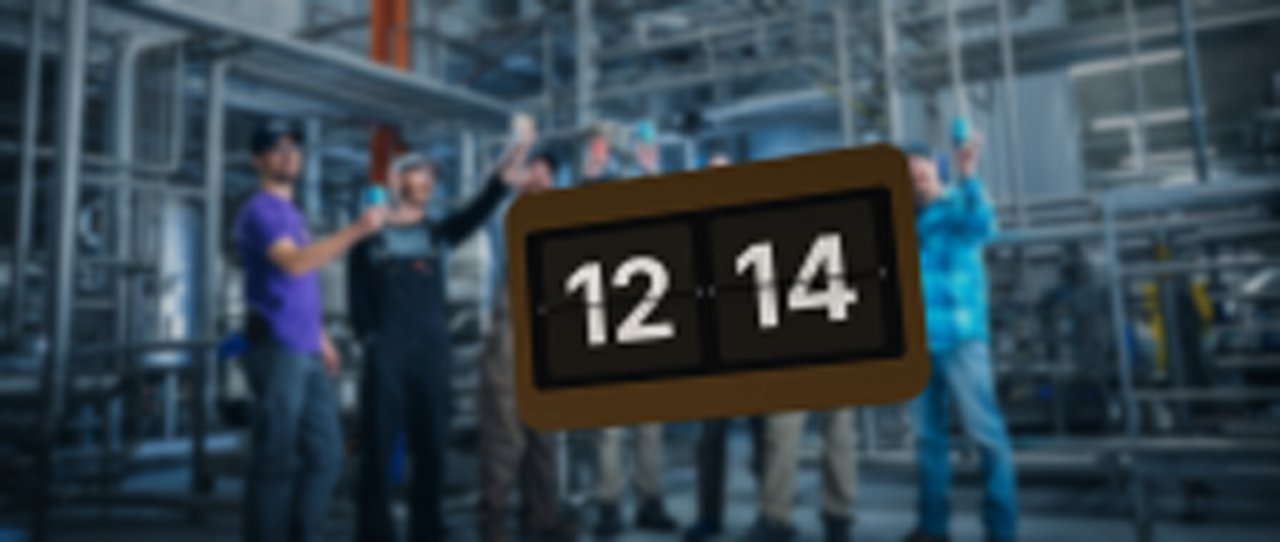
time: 12:14
